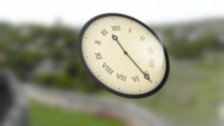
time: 11:26
